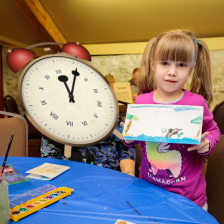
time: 12:06
